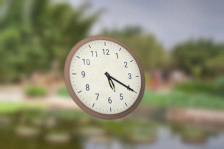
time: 5:20
